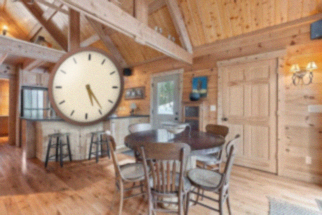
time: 5:24
